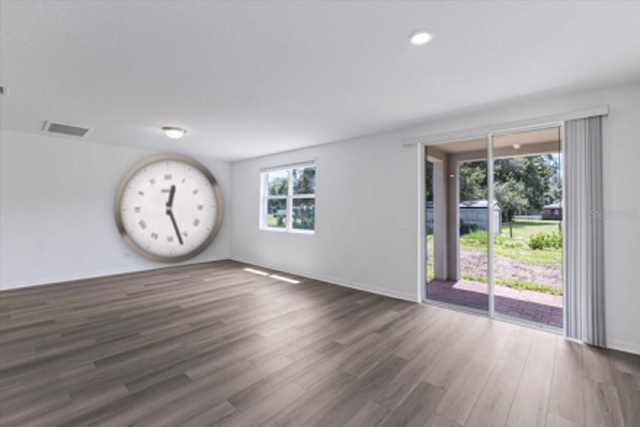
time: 12:27
